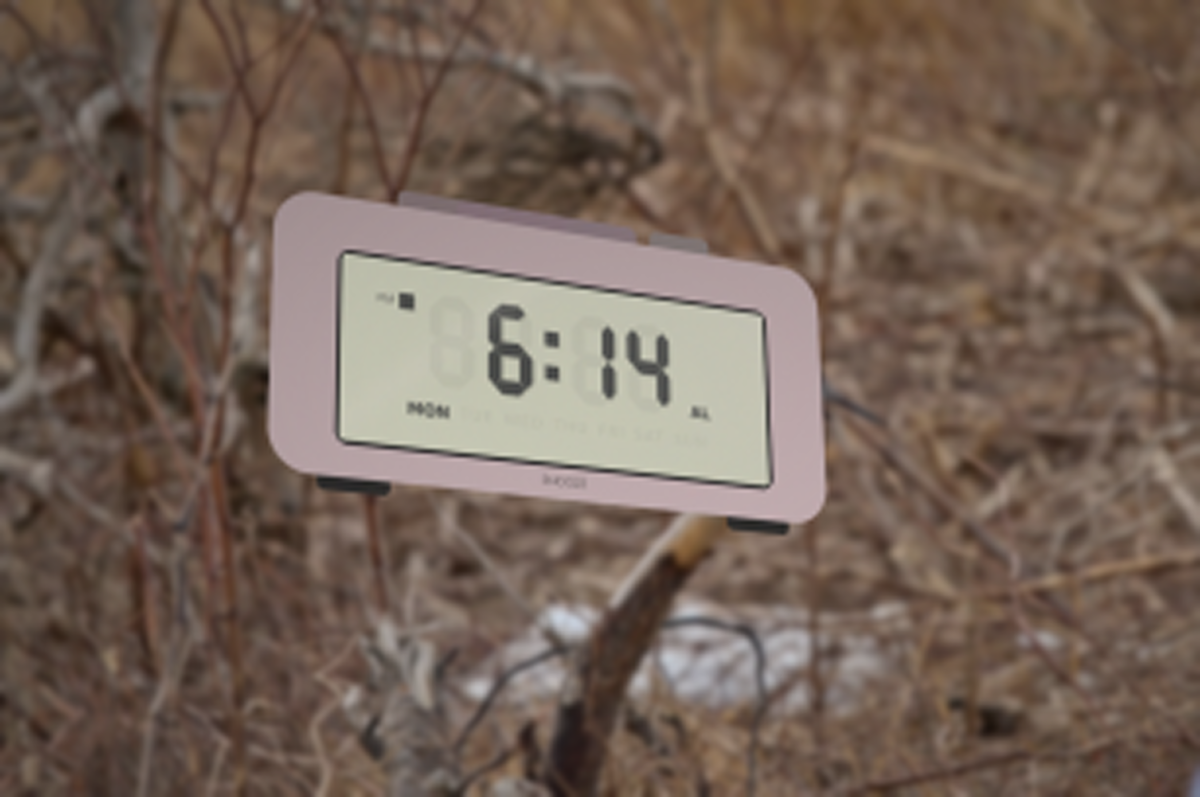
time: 6:14
